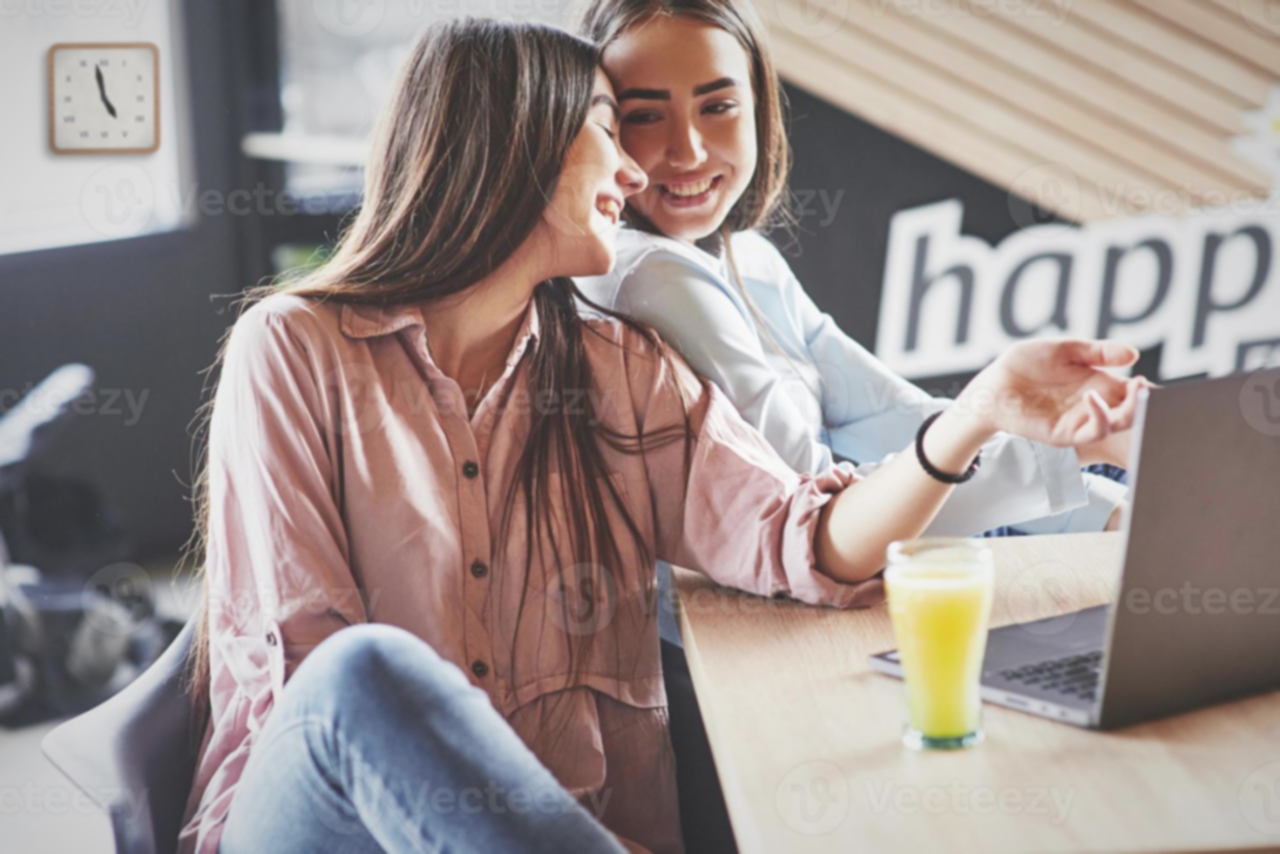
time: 4:58
